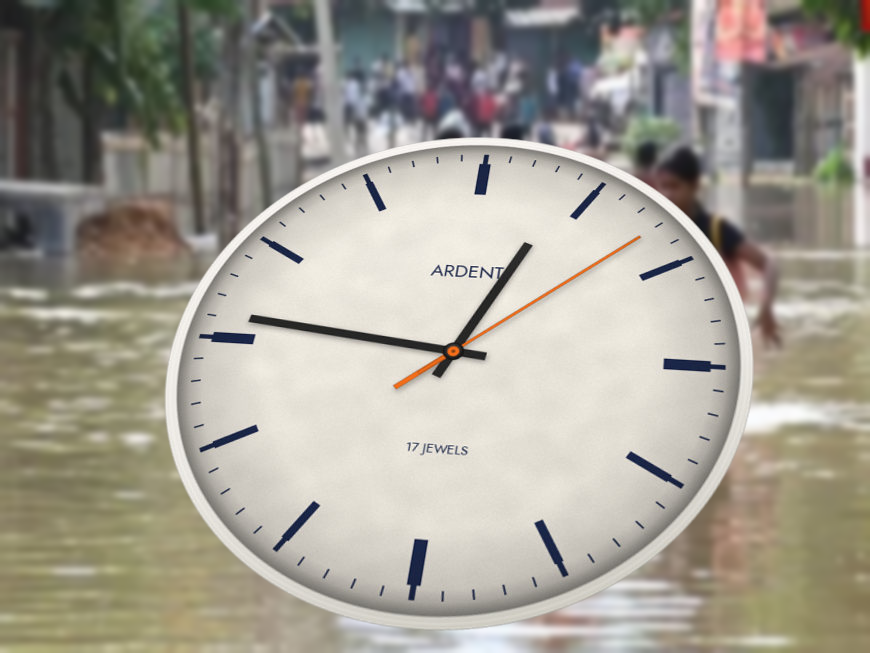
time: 12:46:08
